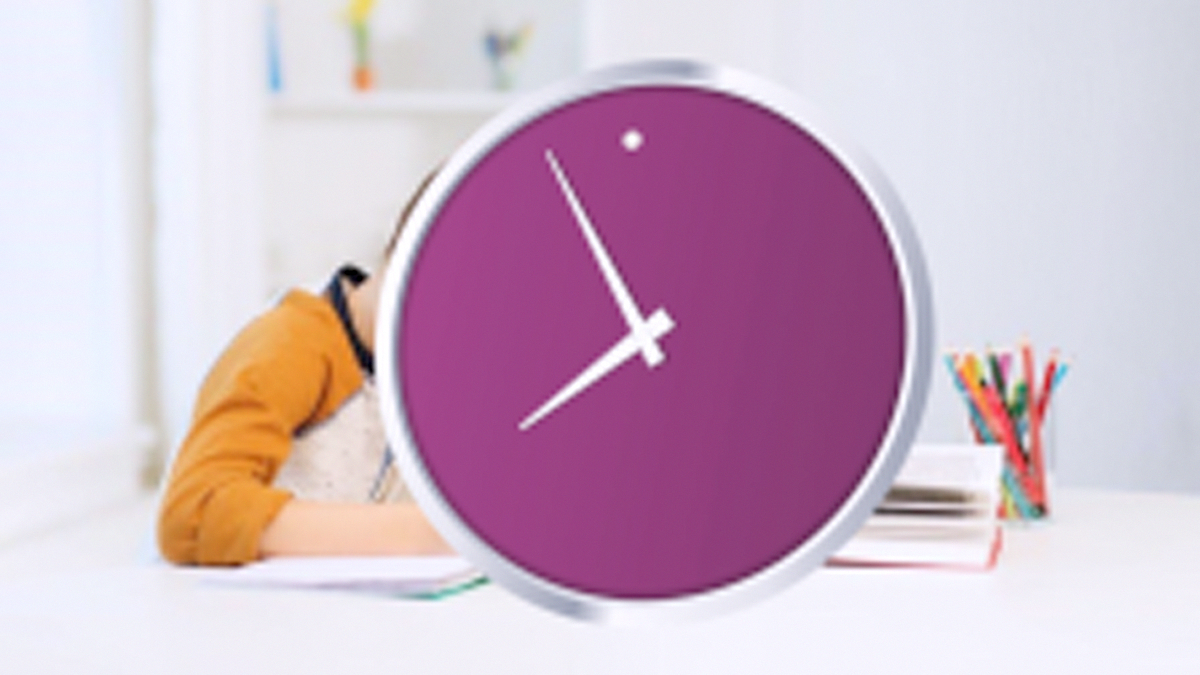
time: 7:56
